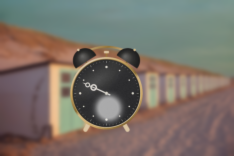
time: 9:49
